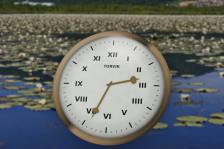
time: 2:34
